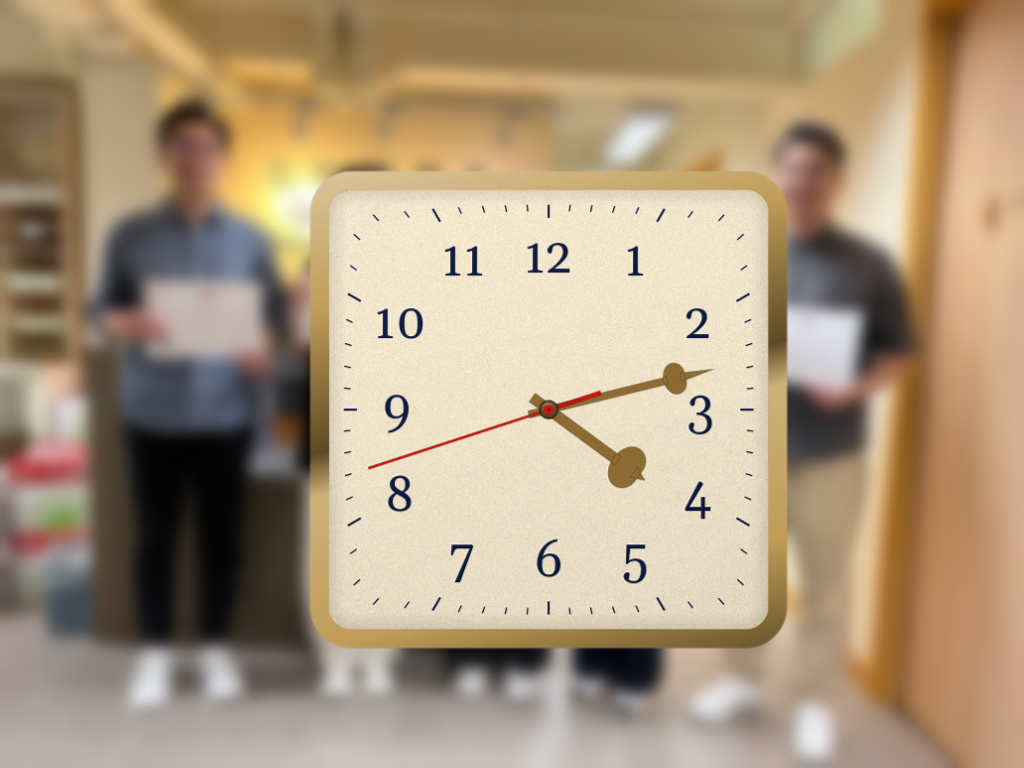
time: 4:12:42
